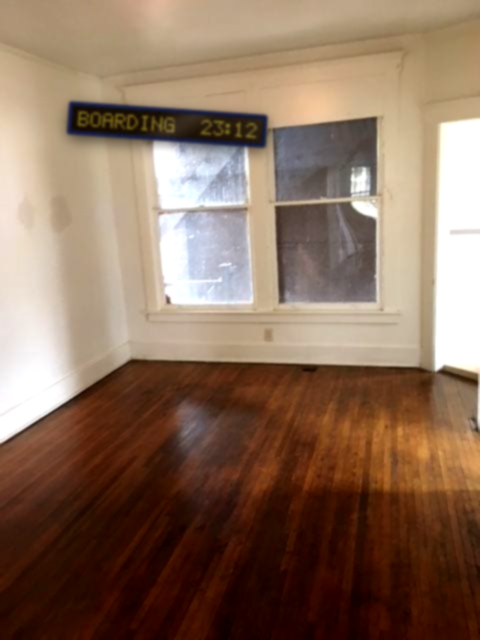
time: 23:12
